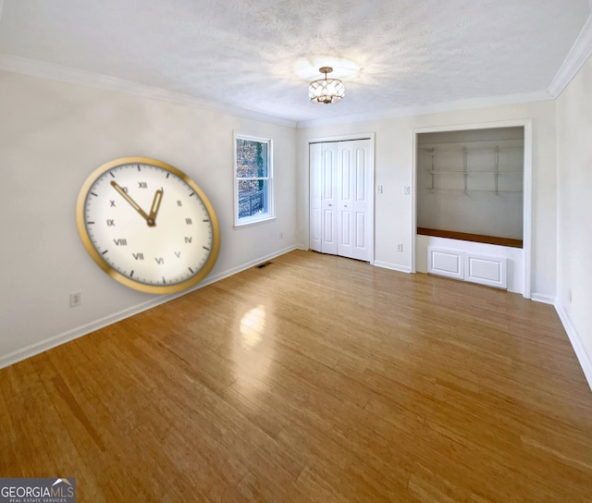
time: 12:54
